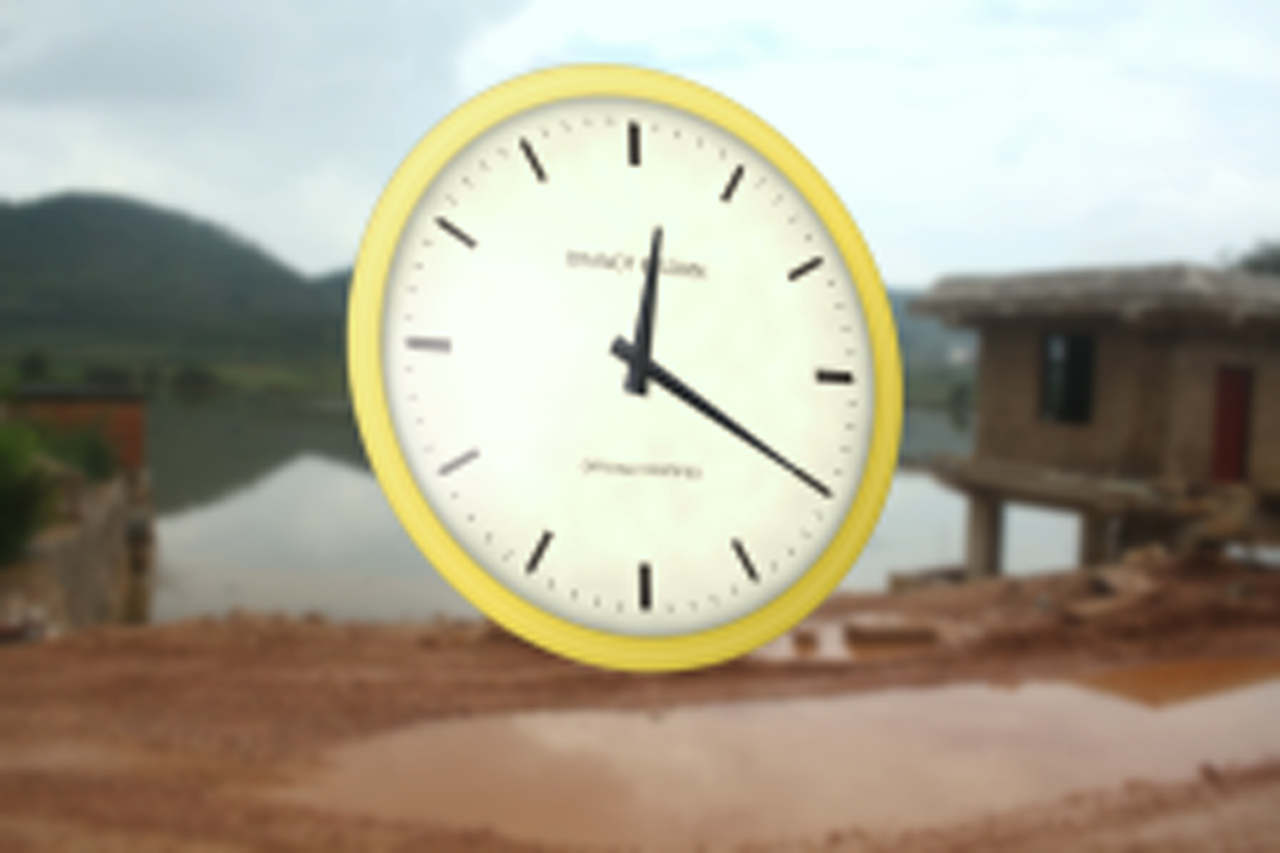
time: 12:20
